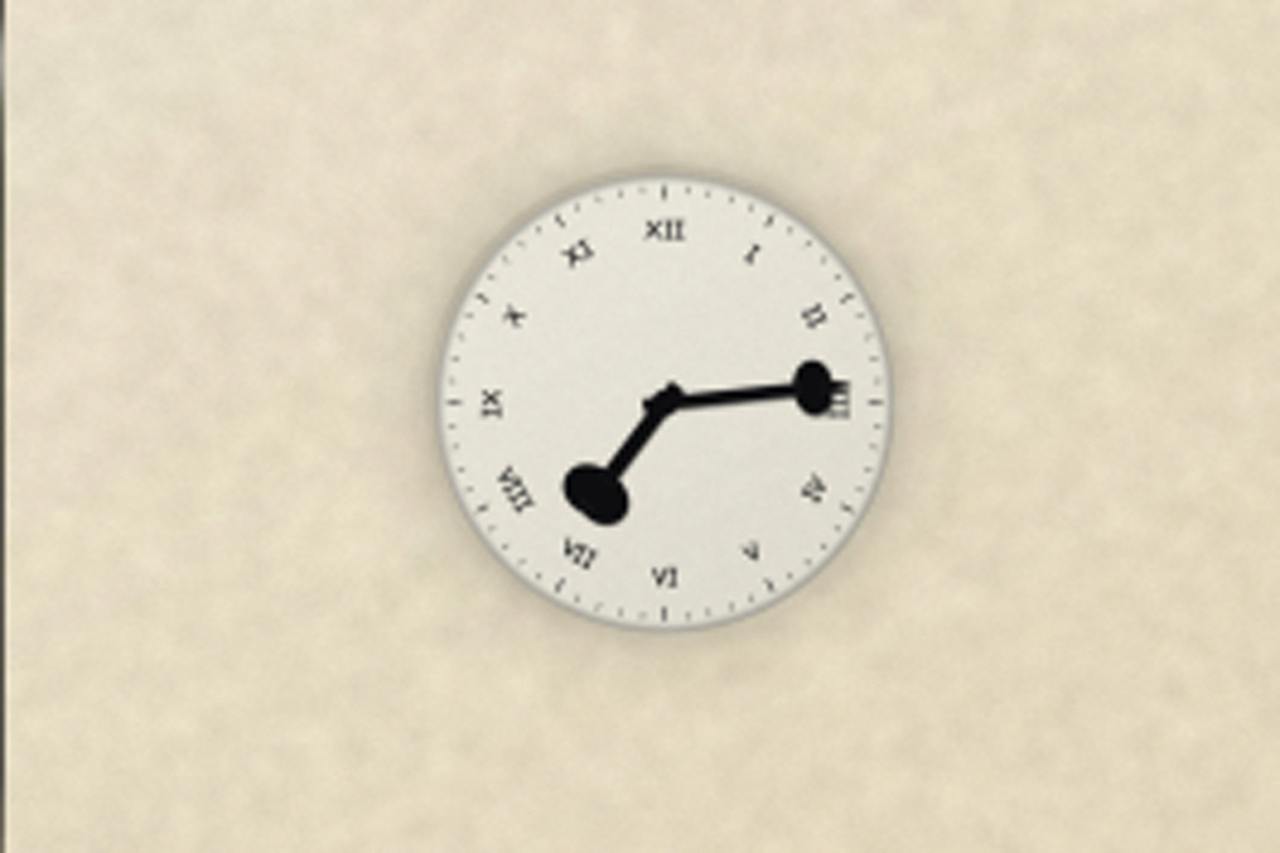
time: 7:14
